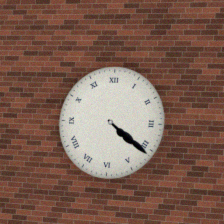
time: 4:21
